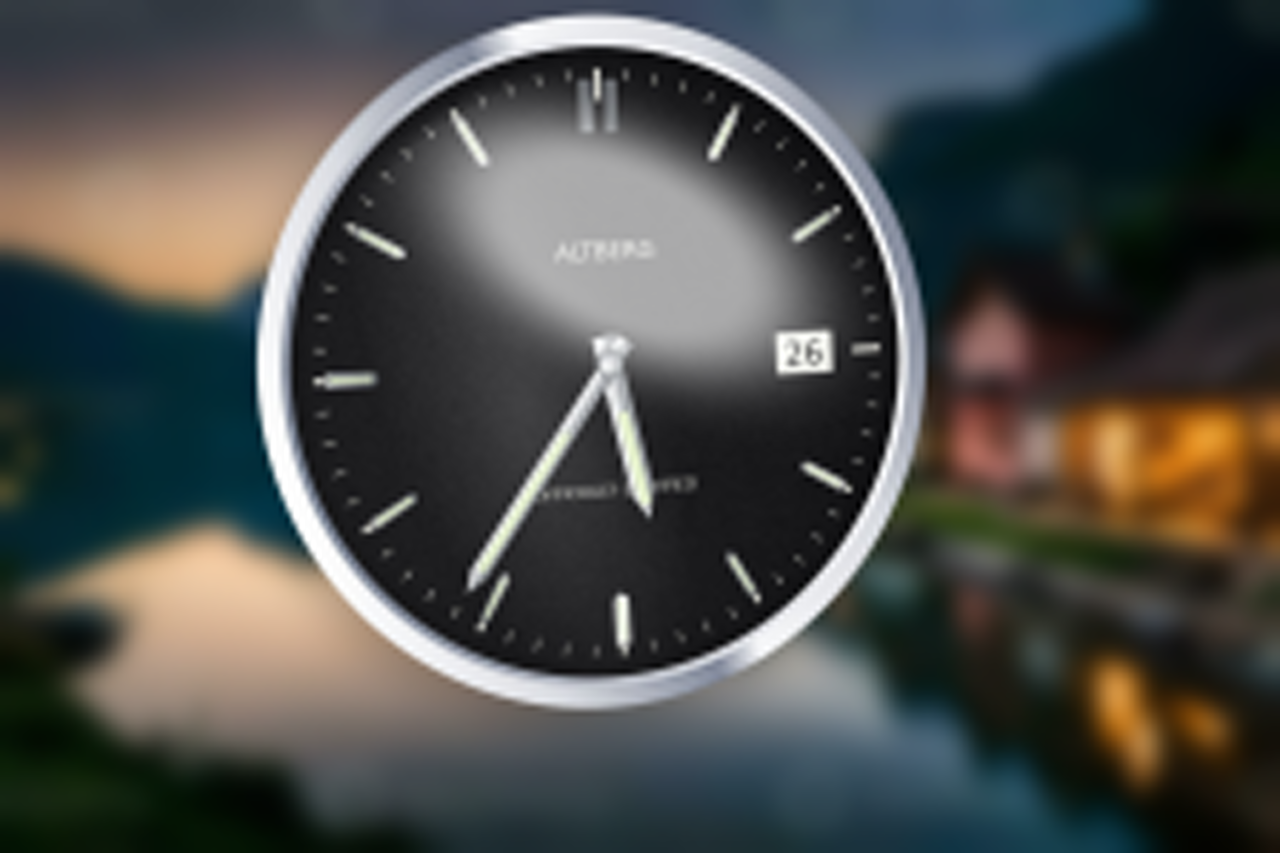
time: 5:36
